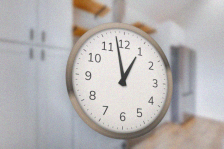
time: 12:58
